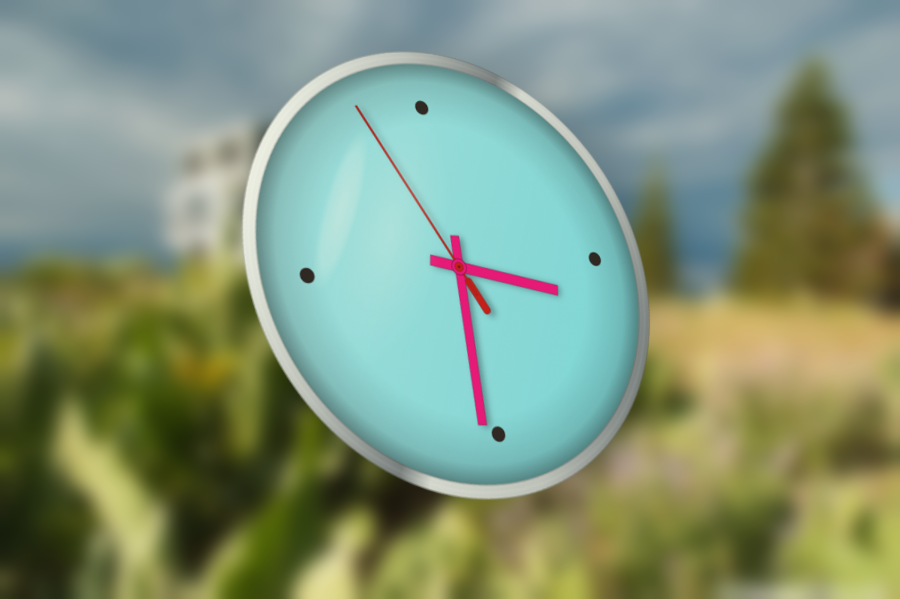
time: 3:30:56
